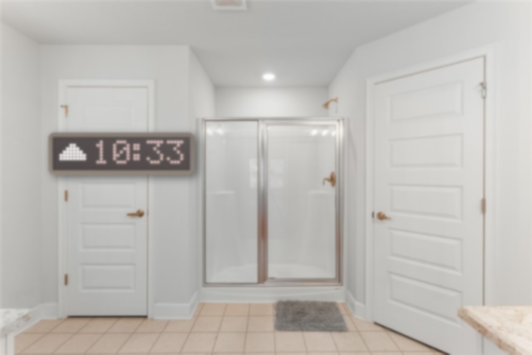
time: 10:33
